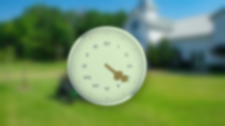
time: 4:21
